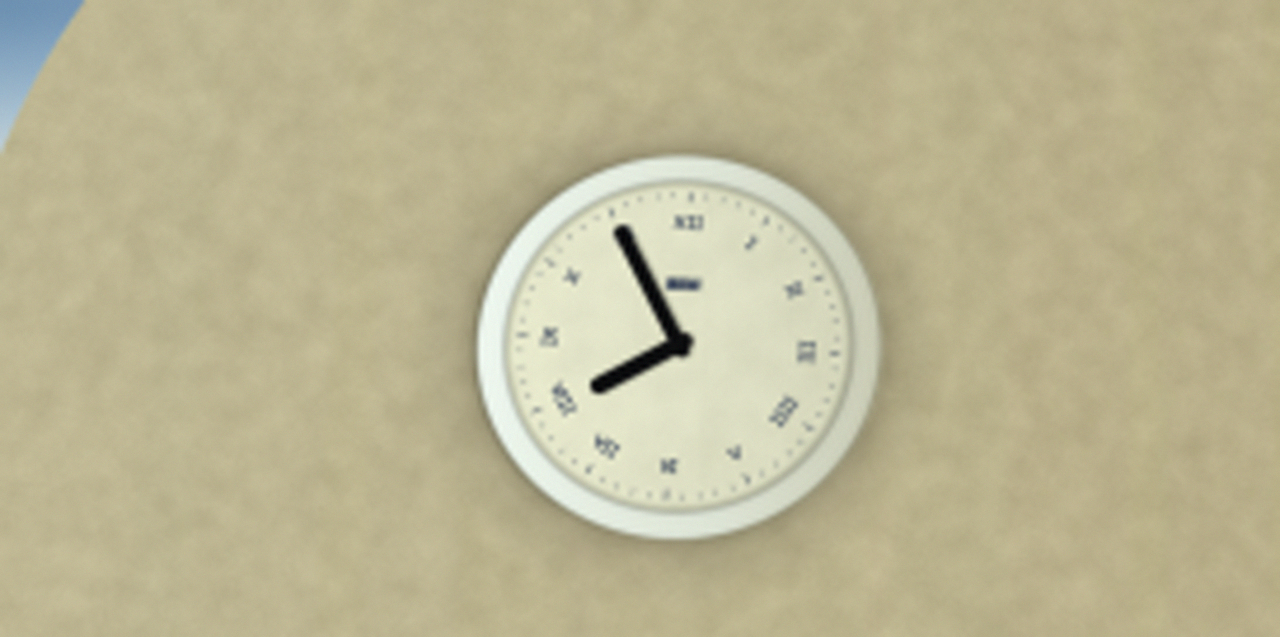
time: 7:55
